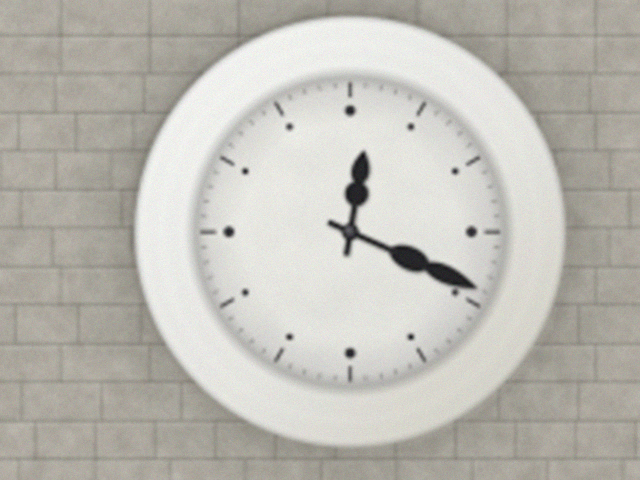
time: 12:19
